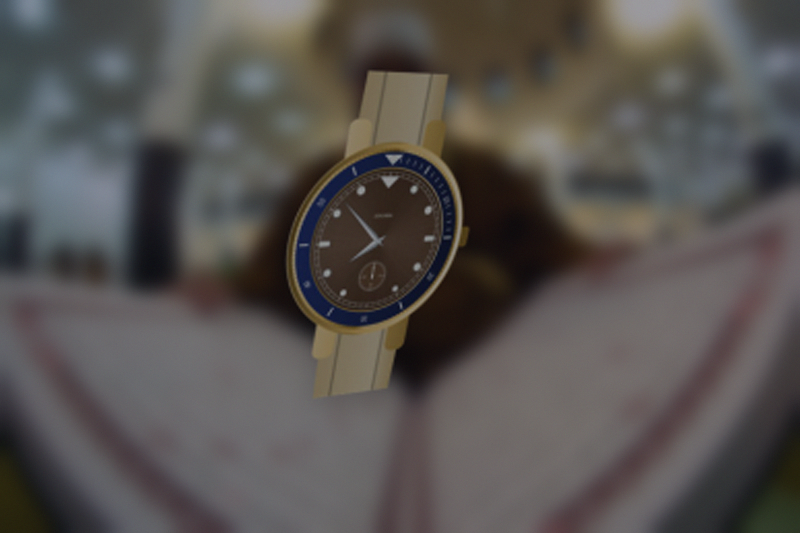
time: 7:52
